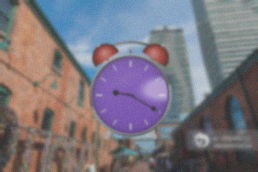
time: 9:20
